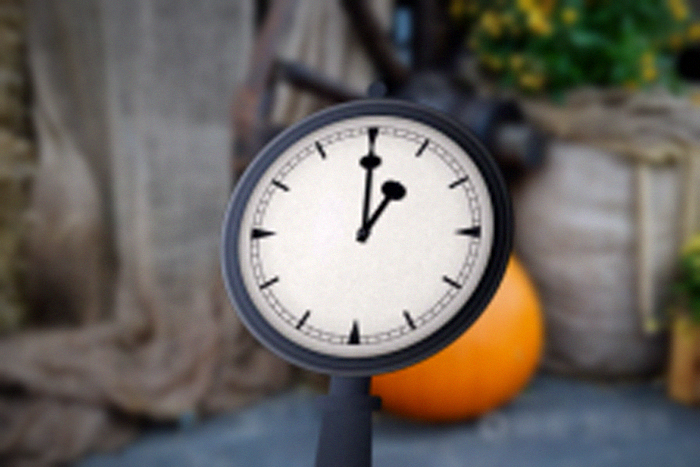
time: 1:00
